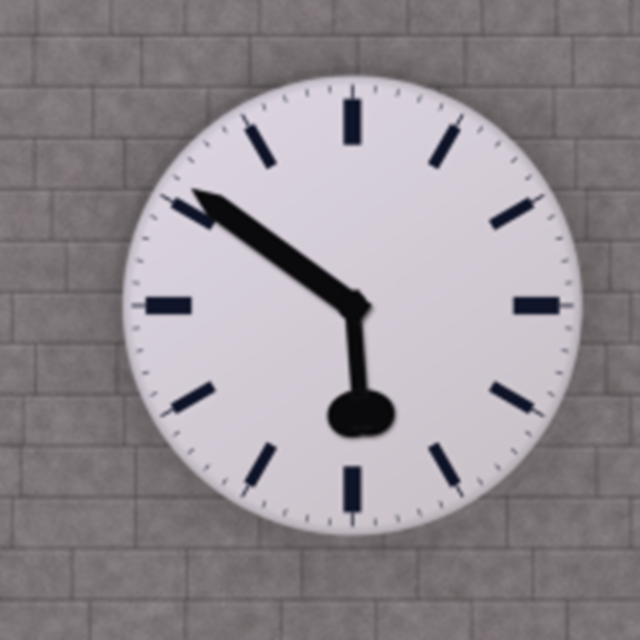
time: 5:51
